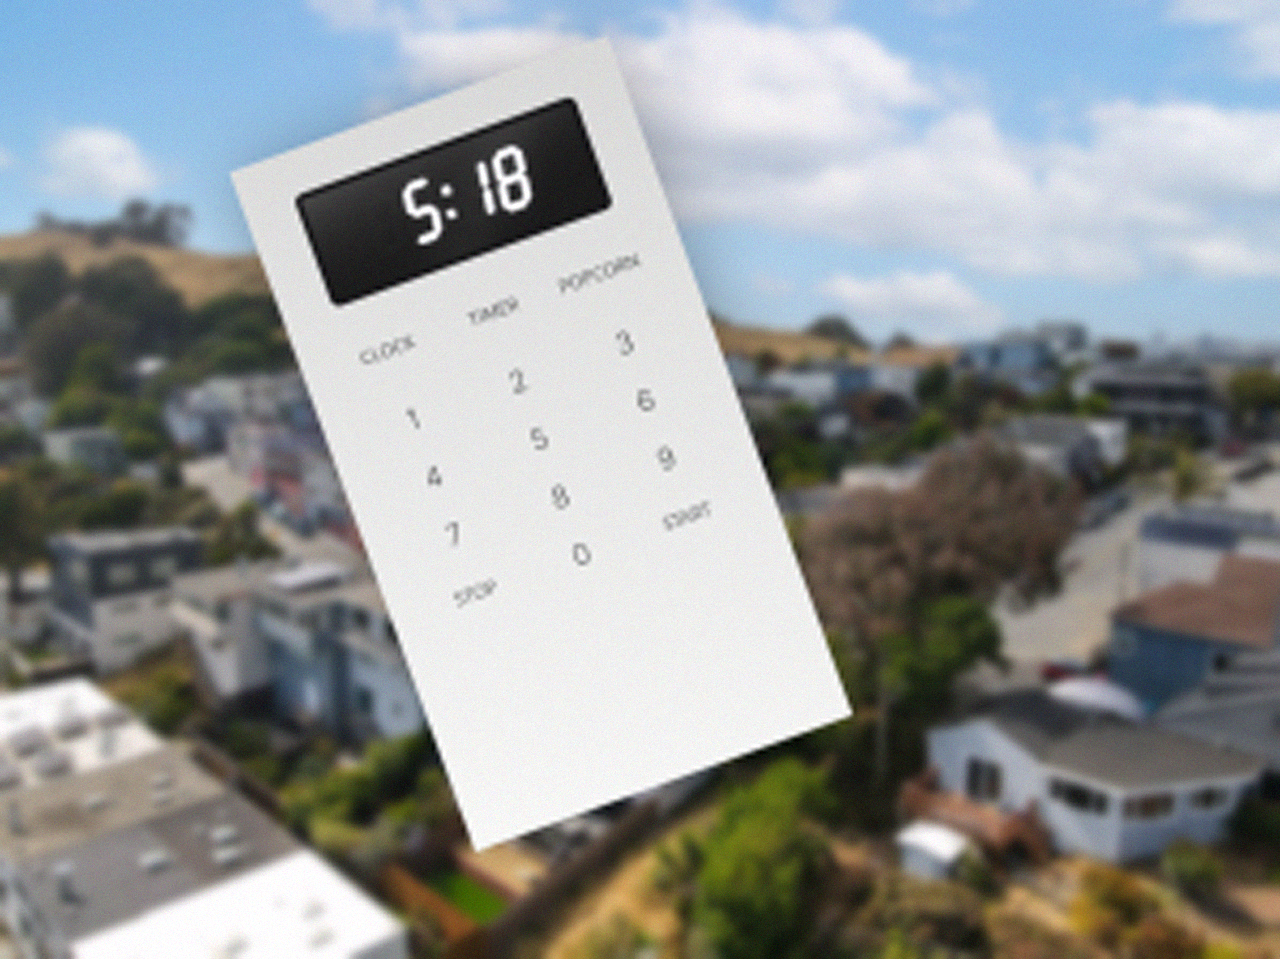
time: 5:18
